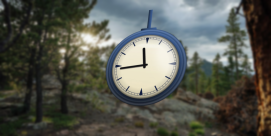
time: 11:44
